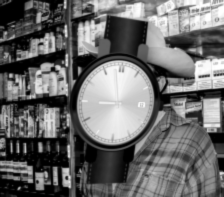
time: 8:58
